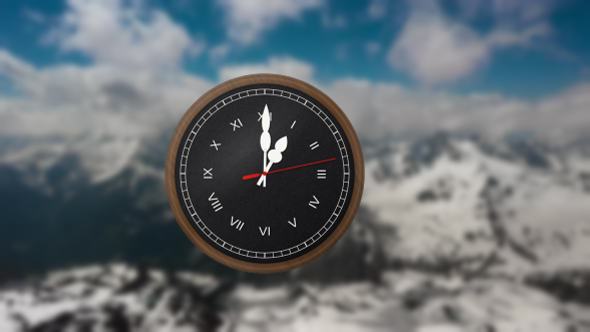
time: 1:00:13
